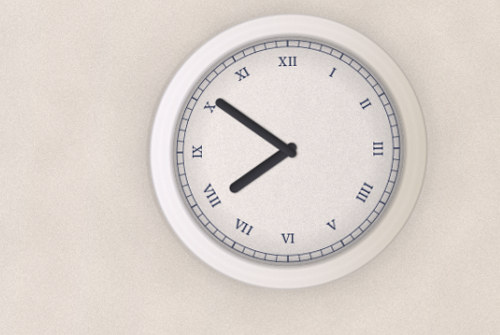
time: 7:51
